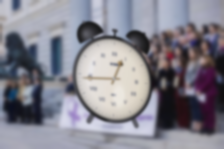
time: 12:44
